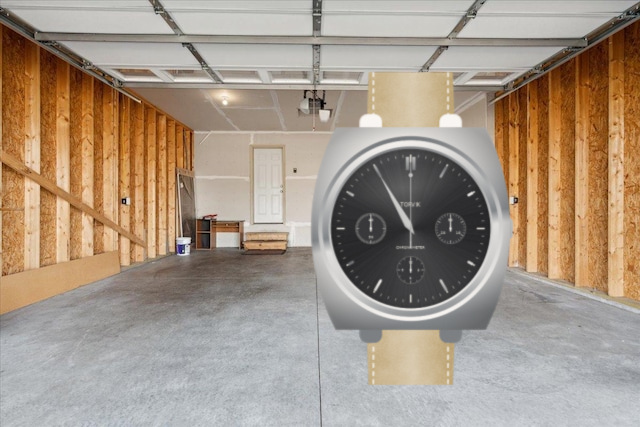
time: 10:55
